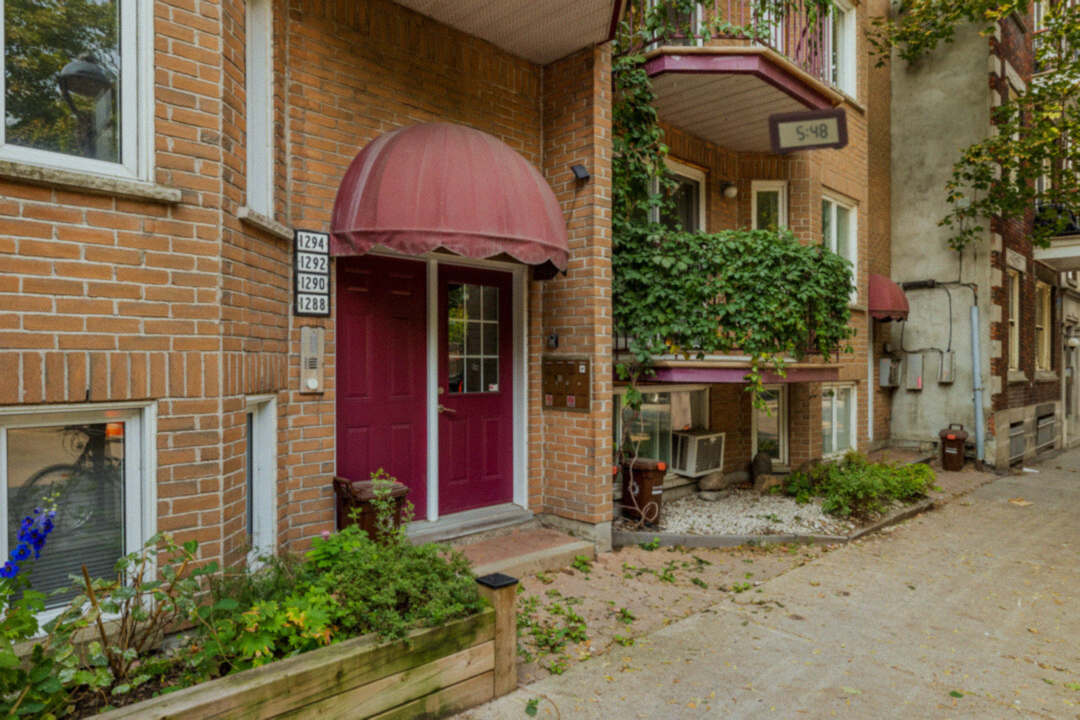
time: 5:48
